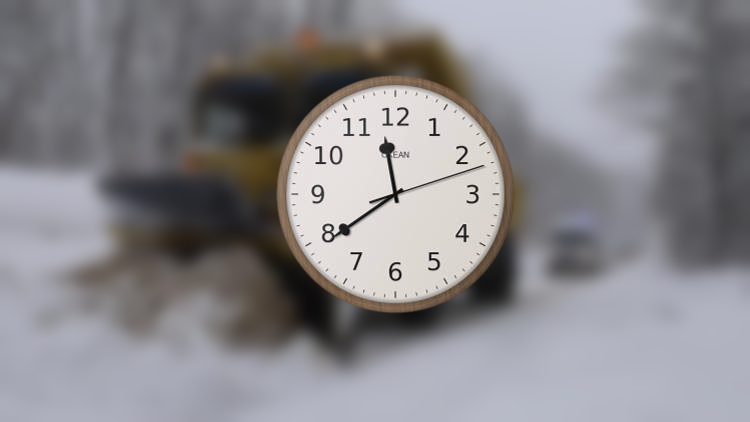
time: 11:39:12
